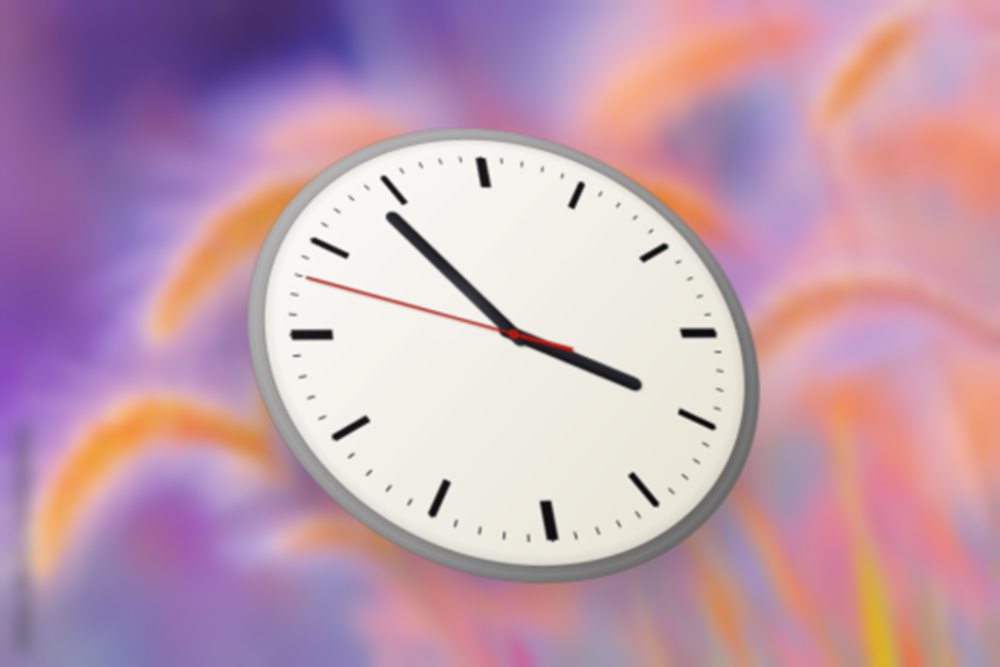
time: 3:53:48
